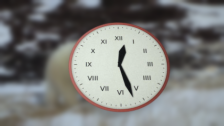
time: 12:27
